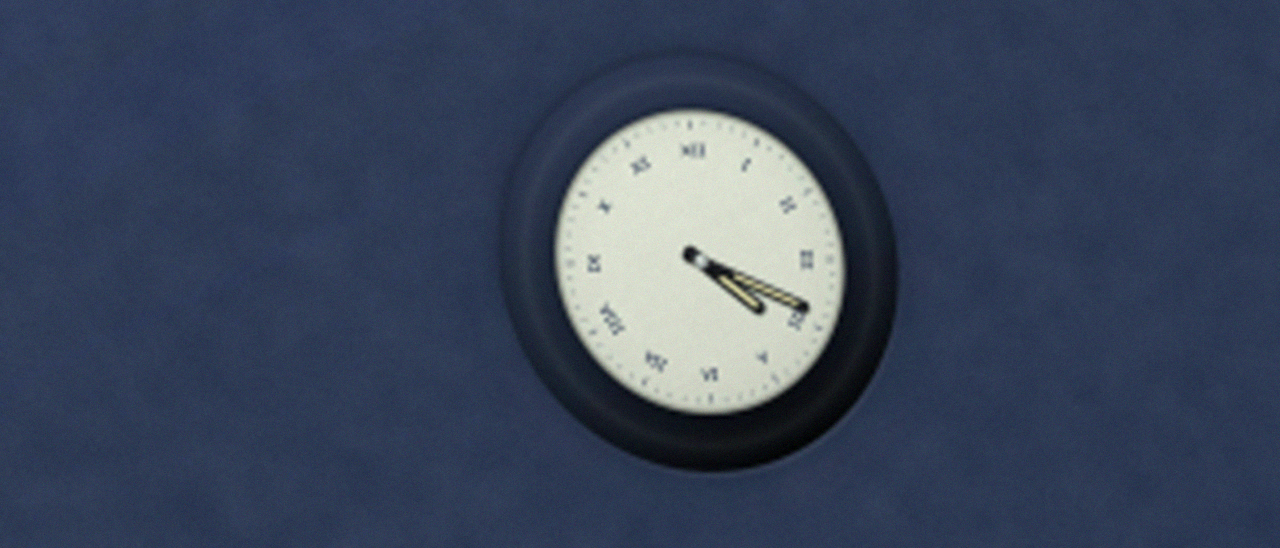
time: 4:19
